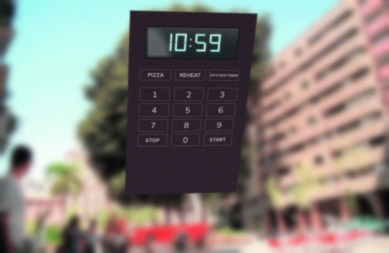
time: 10:59
